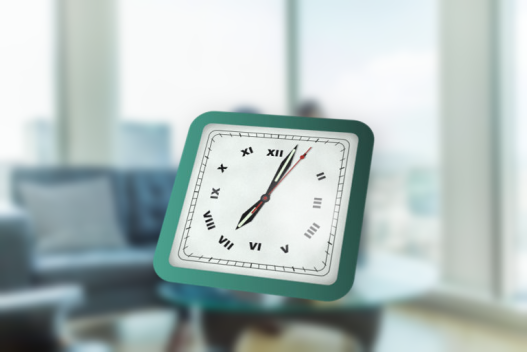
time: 7:03:05
